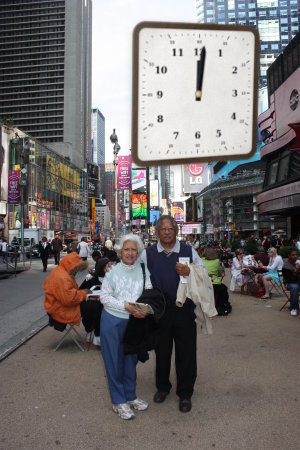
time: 12:01
